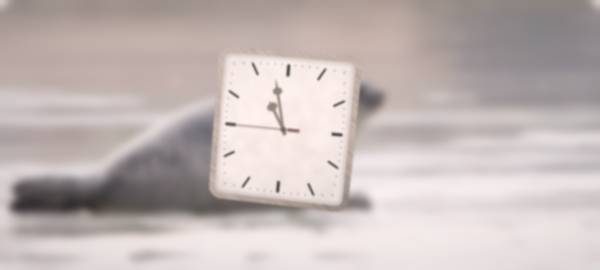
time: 10:57:45
